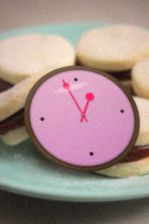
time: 12:57
